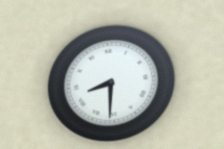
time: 8:31
